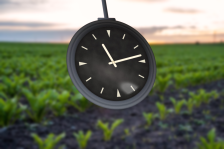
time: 11:13
